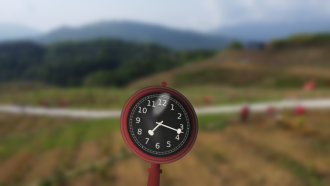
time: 7:17
